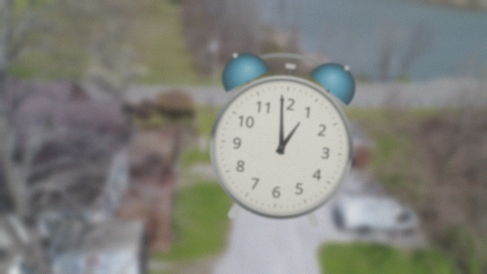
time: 12:59
